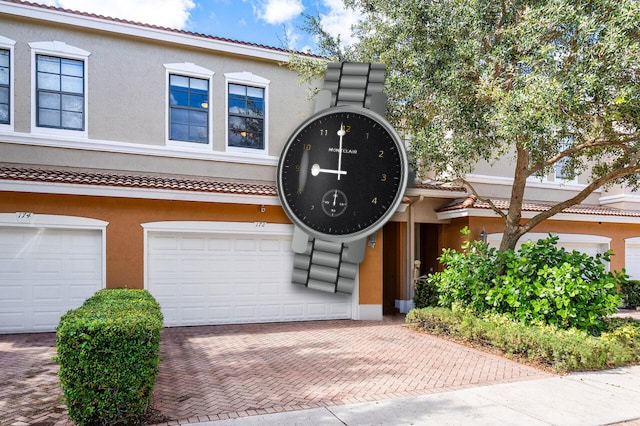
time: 8:59
